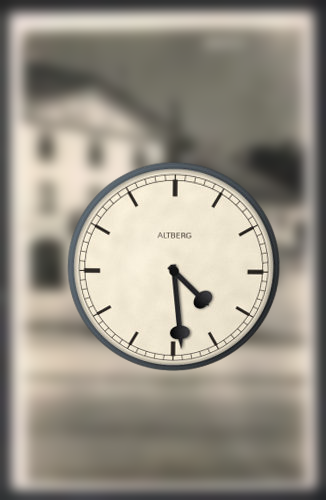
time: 4:29
